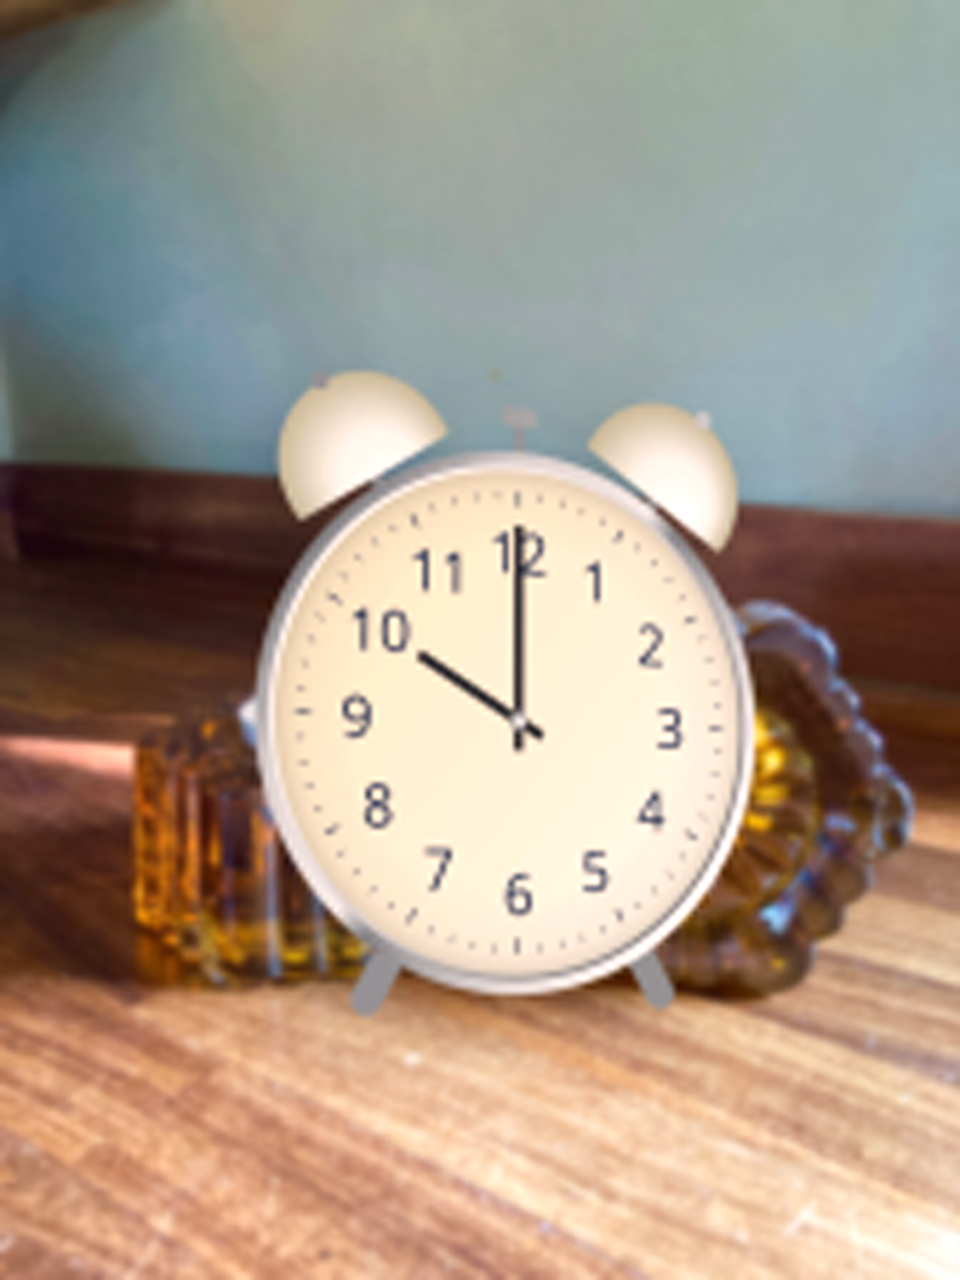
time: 10:00
